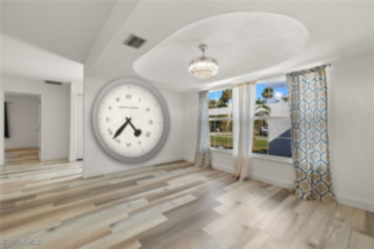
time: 4:37
